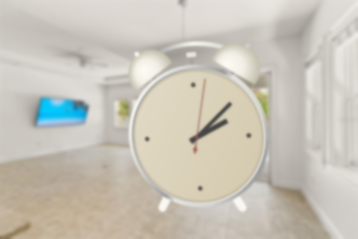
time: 2:08:02
